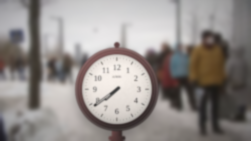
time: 7:39
